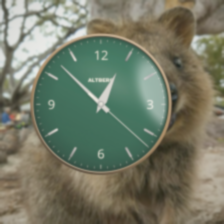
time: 12:52:22
